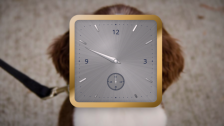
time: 9:49
